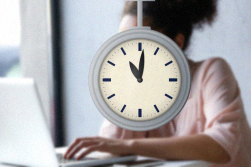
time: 11:01
